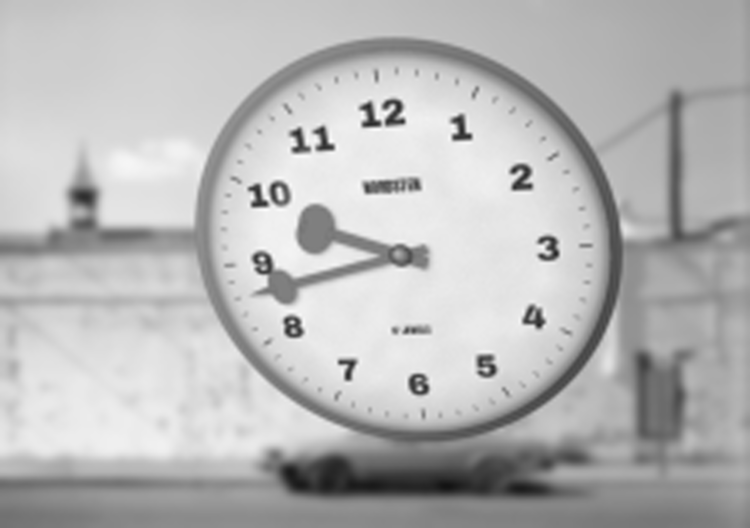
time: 9:43
